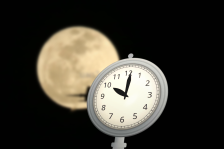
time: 10:01
